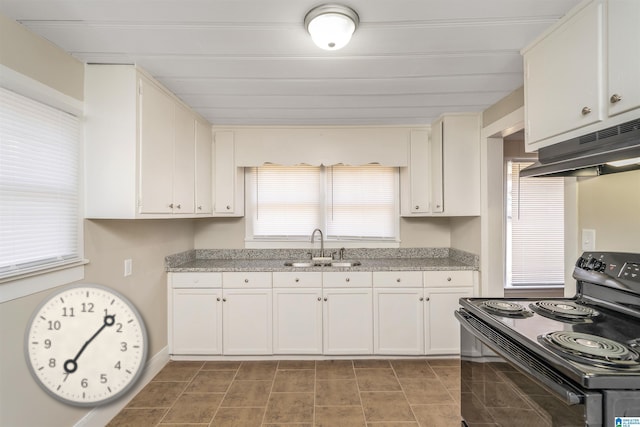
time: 7:07
